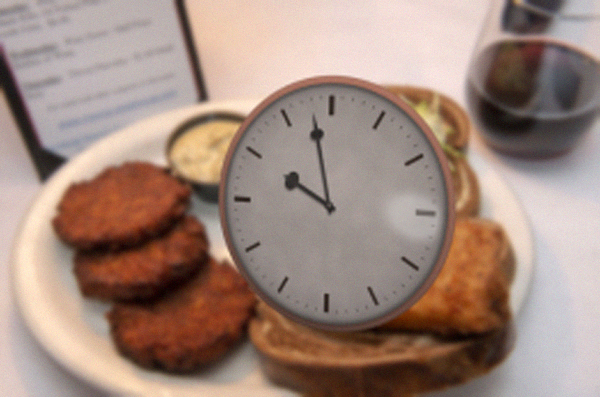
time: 9:58
